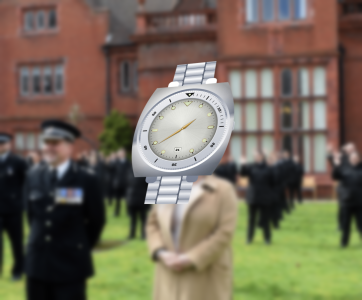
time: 1:39
